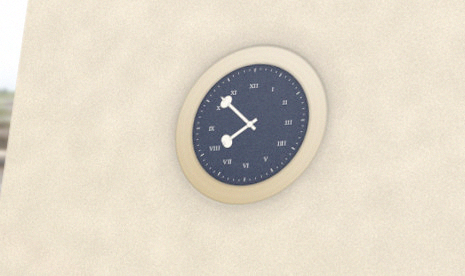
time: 7:52
